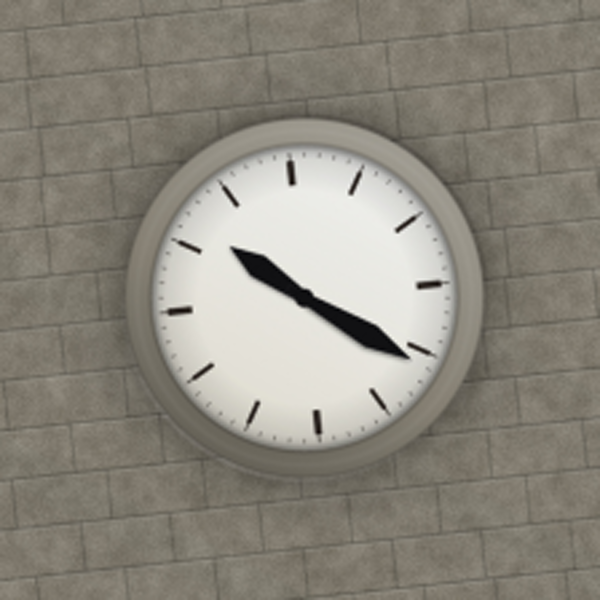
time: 10:21
